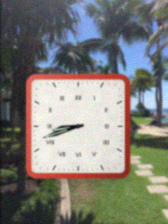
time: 8:42
